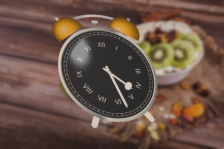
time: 4:28
